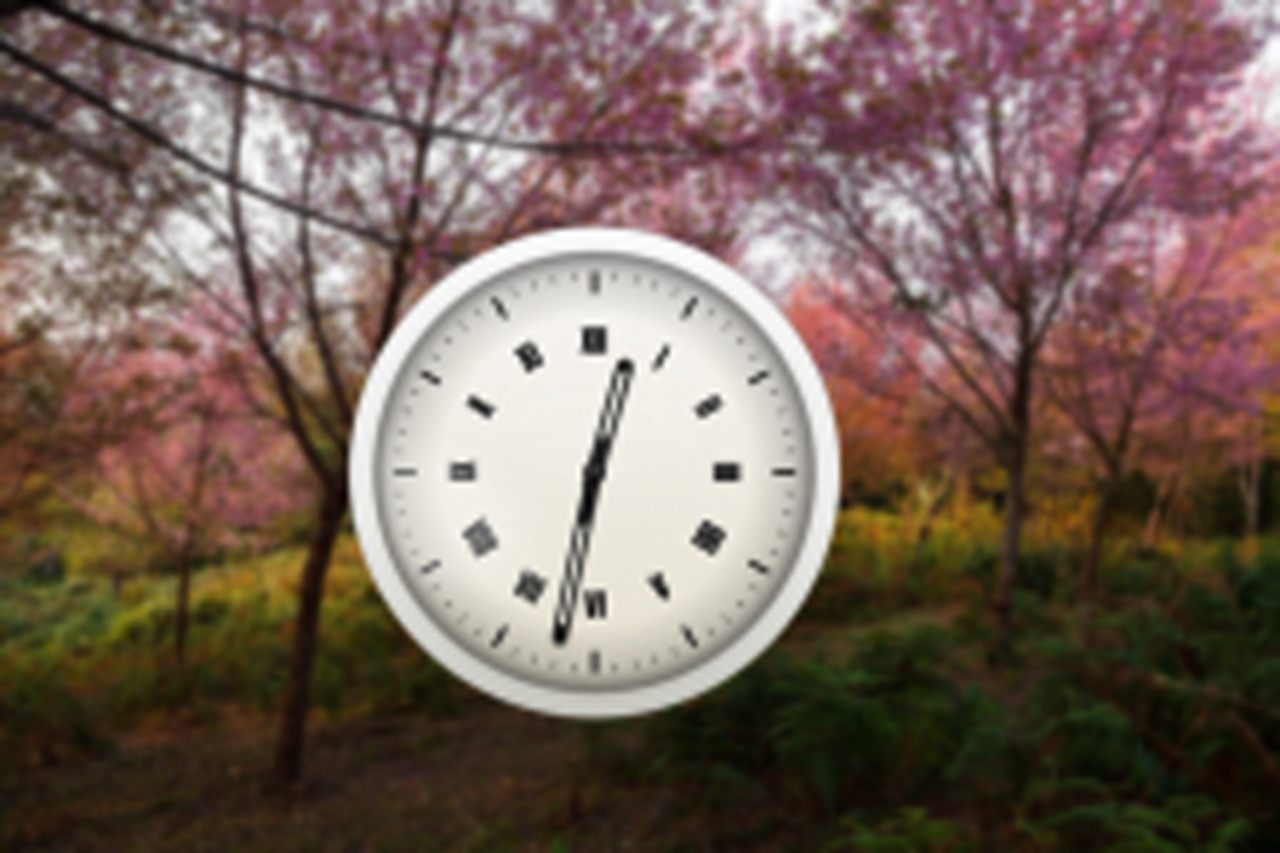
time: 12:32
